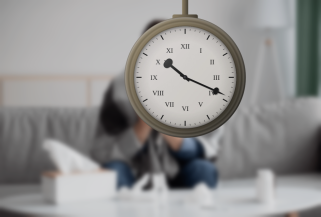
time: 10:19
